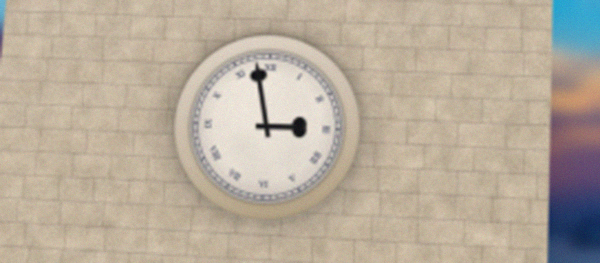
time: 2:58
